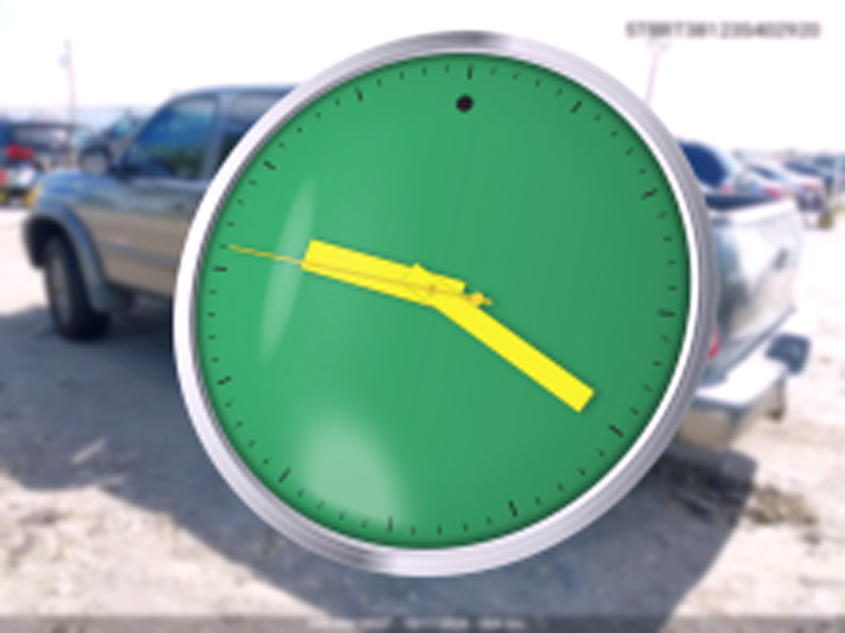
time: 9:19:46
